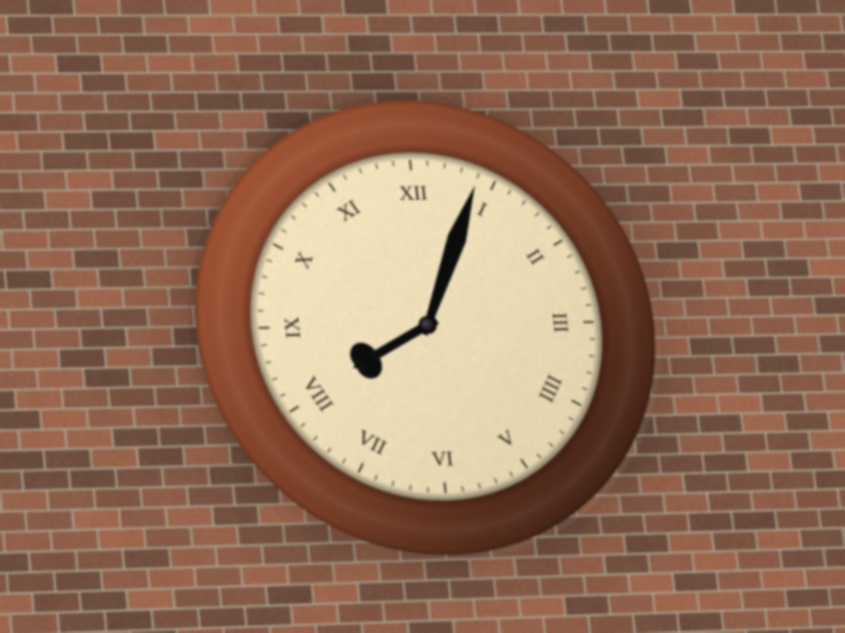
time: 8:04
